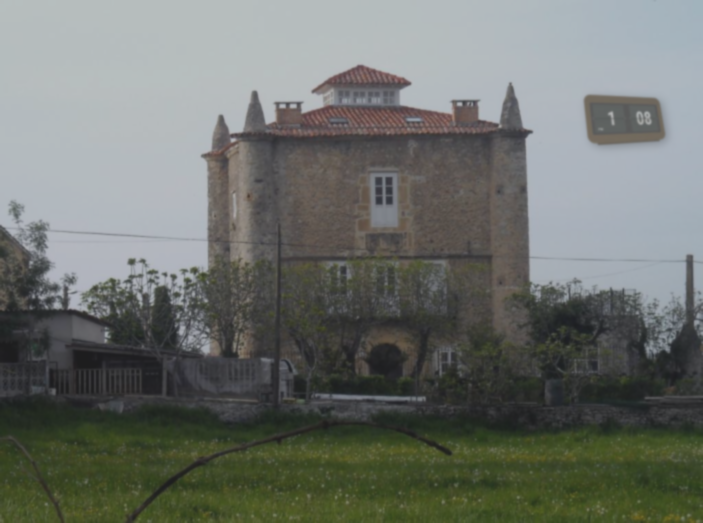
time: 1:08
